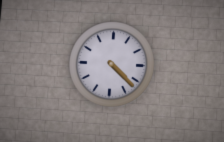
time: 4:22
